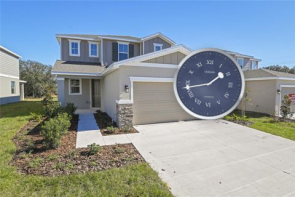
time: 1:43
